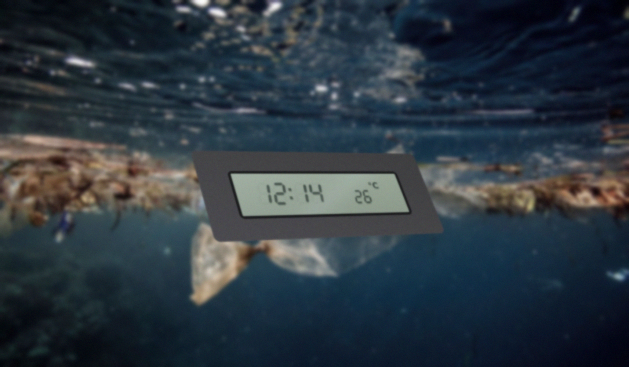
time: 12:14
